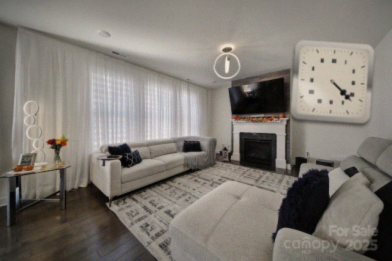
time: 4:22
